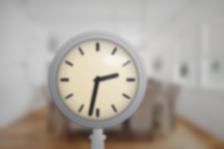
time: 2:32
